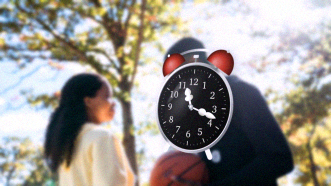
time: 11:18
